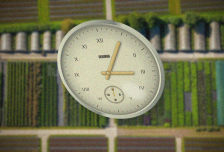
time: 3:05
